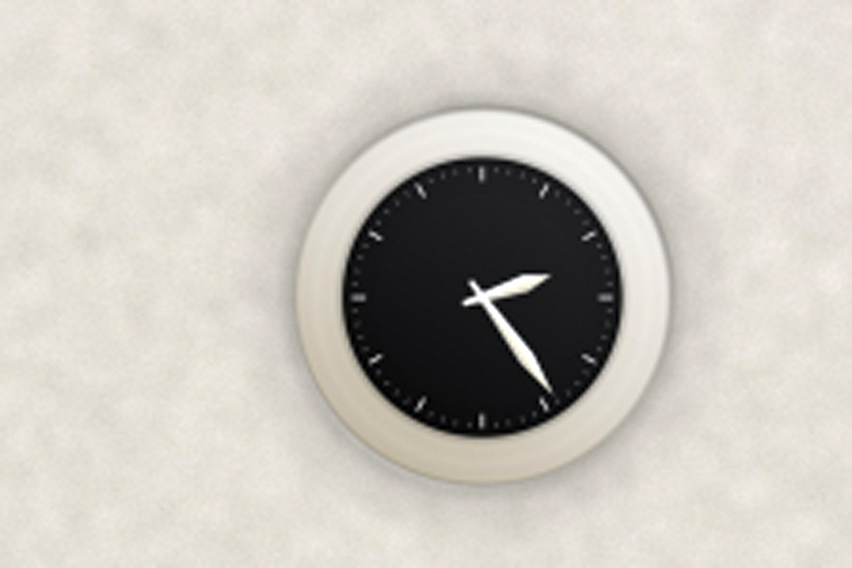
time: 2:24
